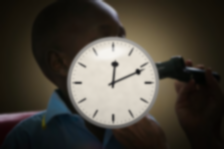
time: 12:11
